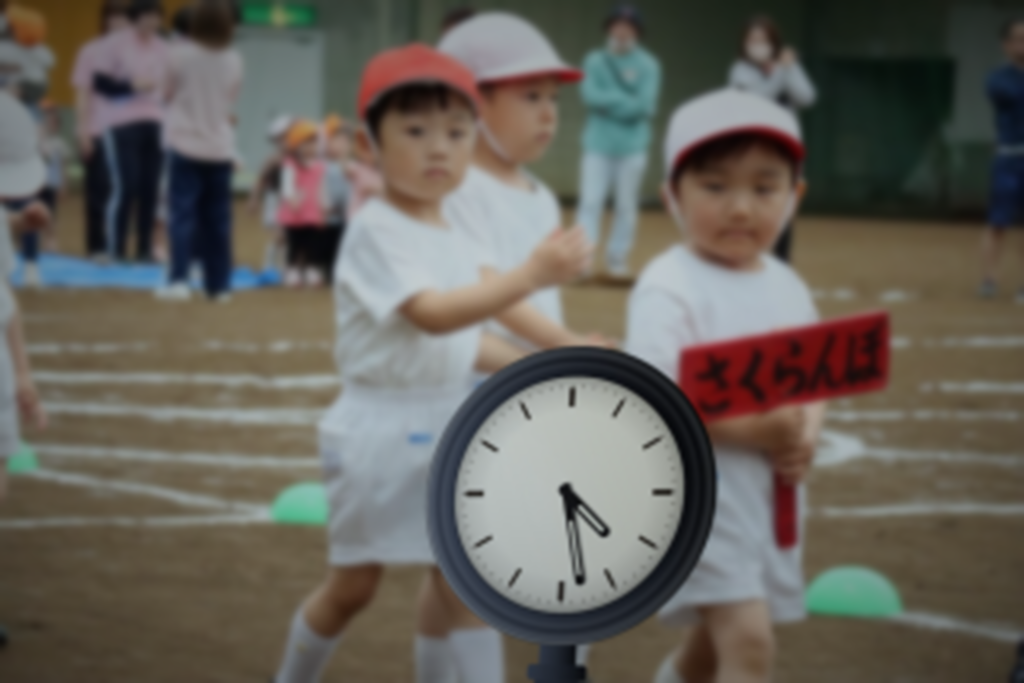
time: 4:28
